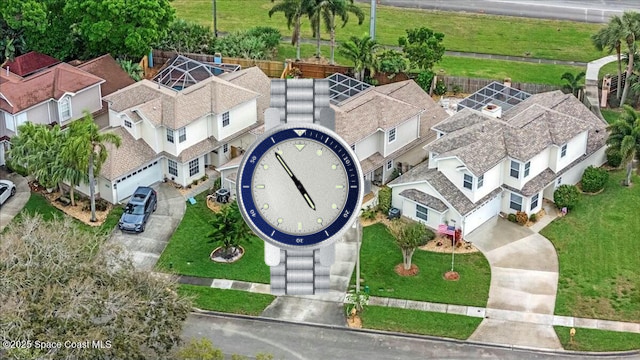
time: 4:54
